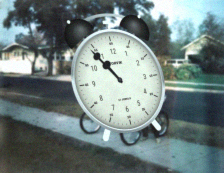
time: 10:54
